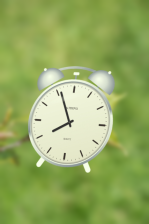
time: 7:56
